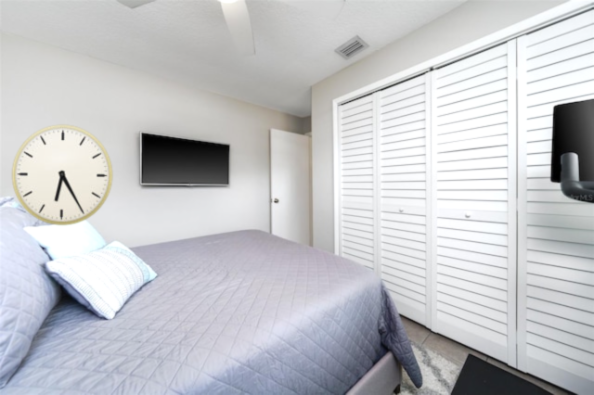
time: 6:25
